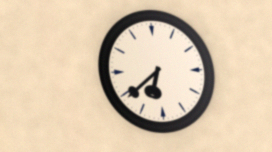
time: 6:39
